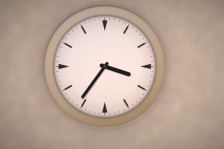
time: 3:36
